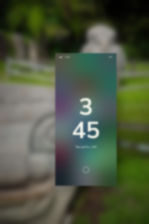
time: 3:45
